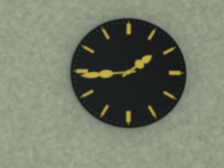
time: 1:44
